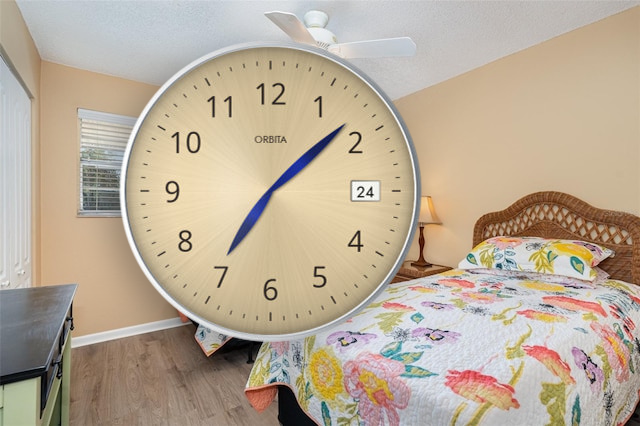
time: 7:08
